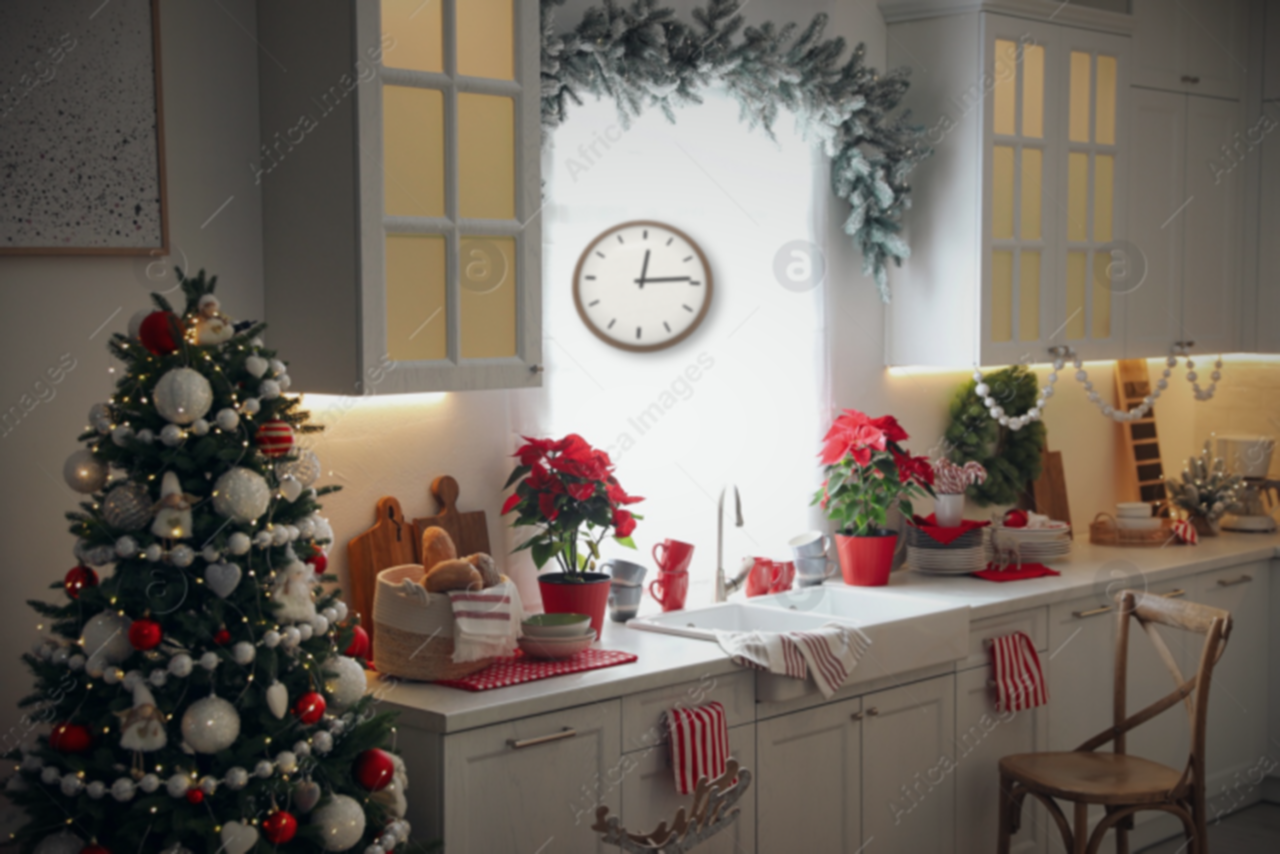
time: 12:14
